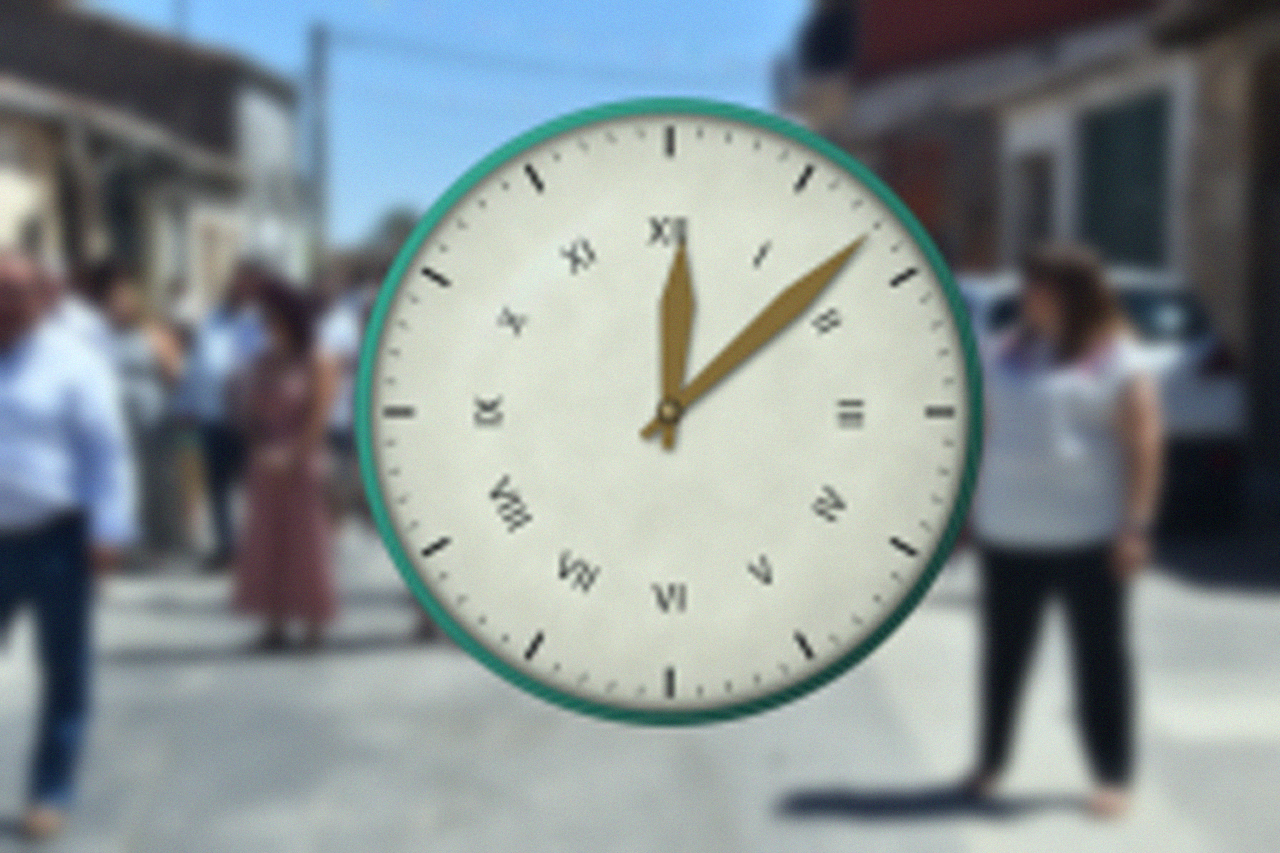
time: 12:08
